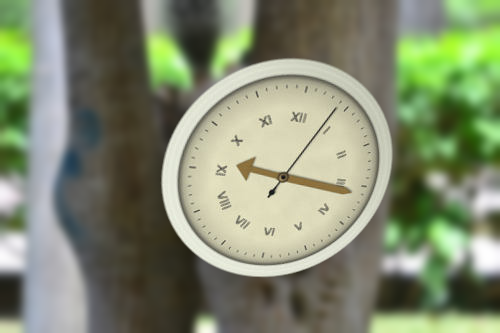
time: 9:16:04
